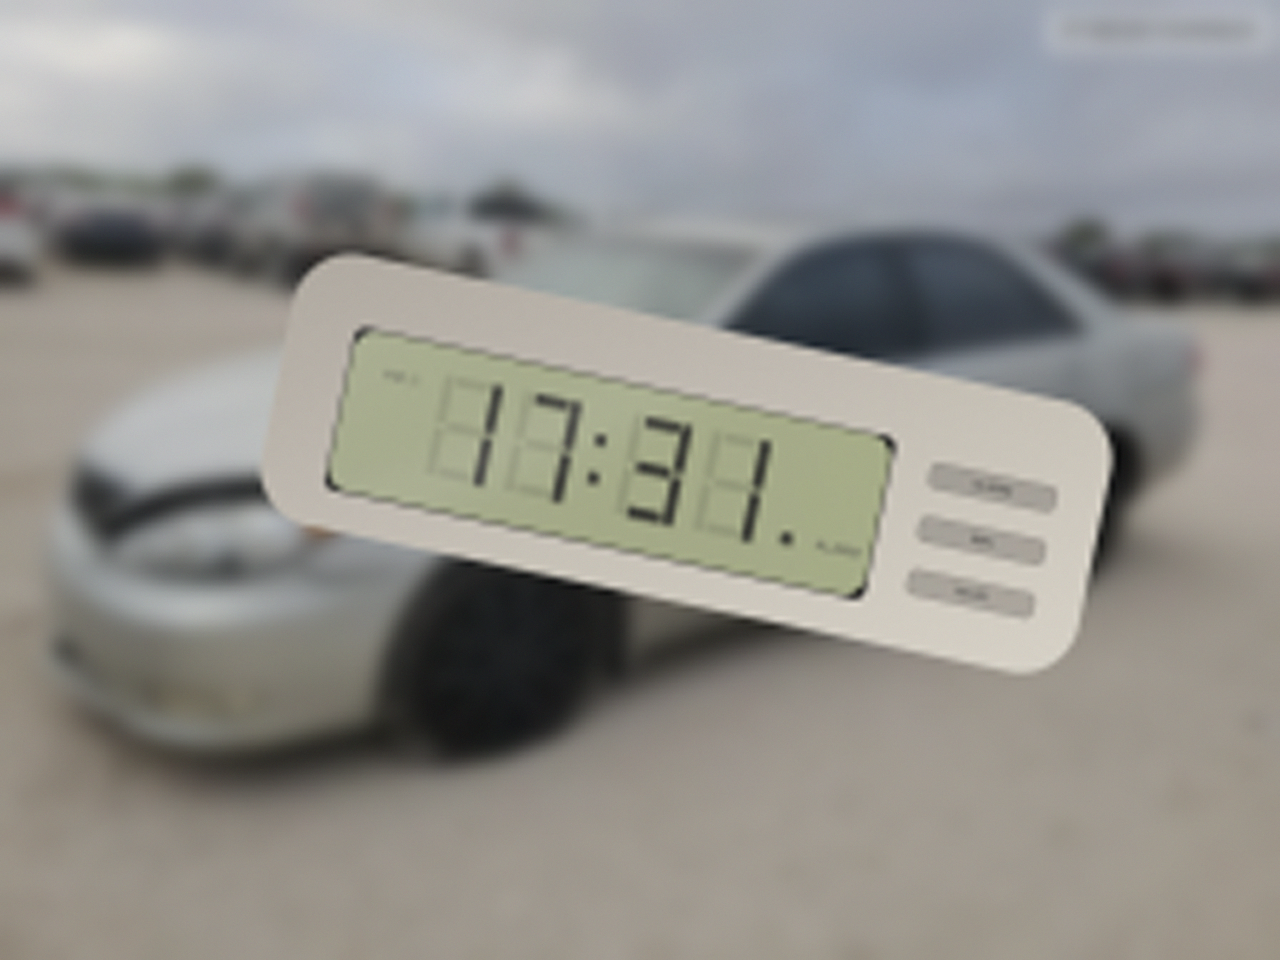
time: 17:31
